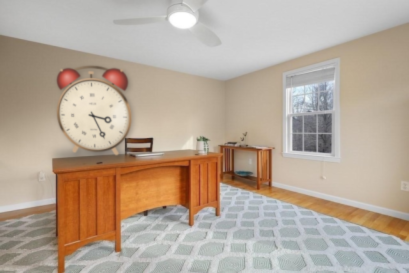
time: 3:26
